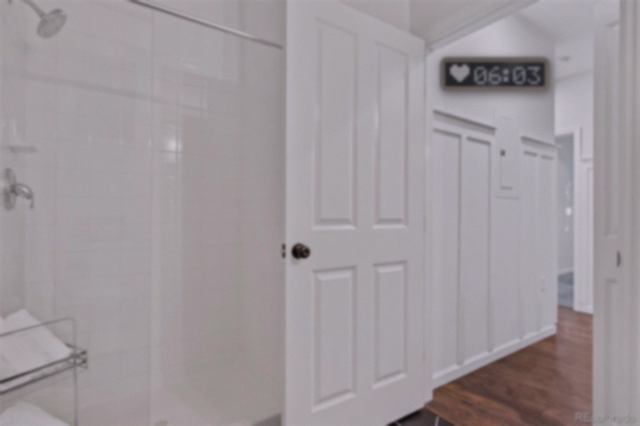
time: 6:03
